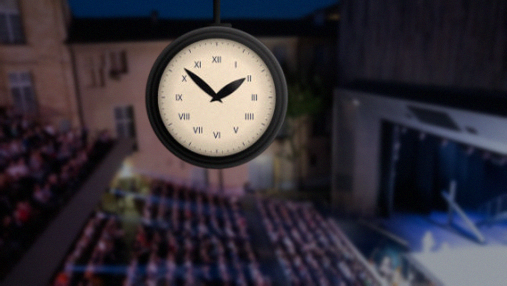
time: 1:52
